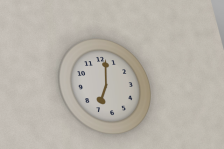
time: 7:02
